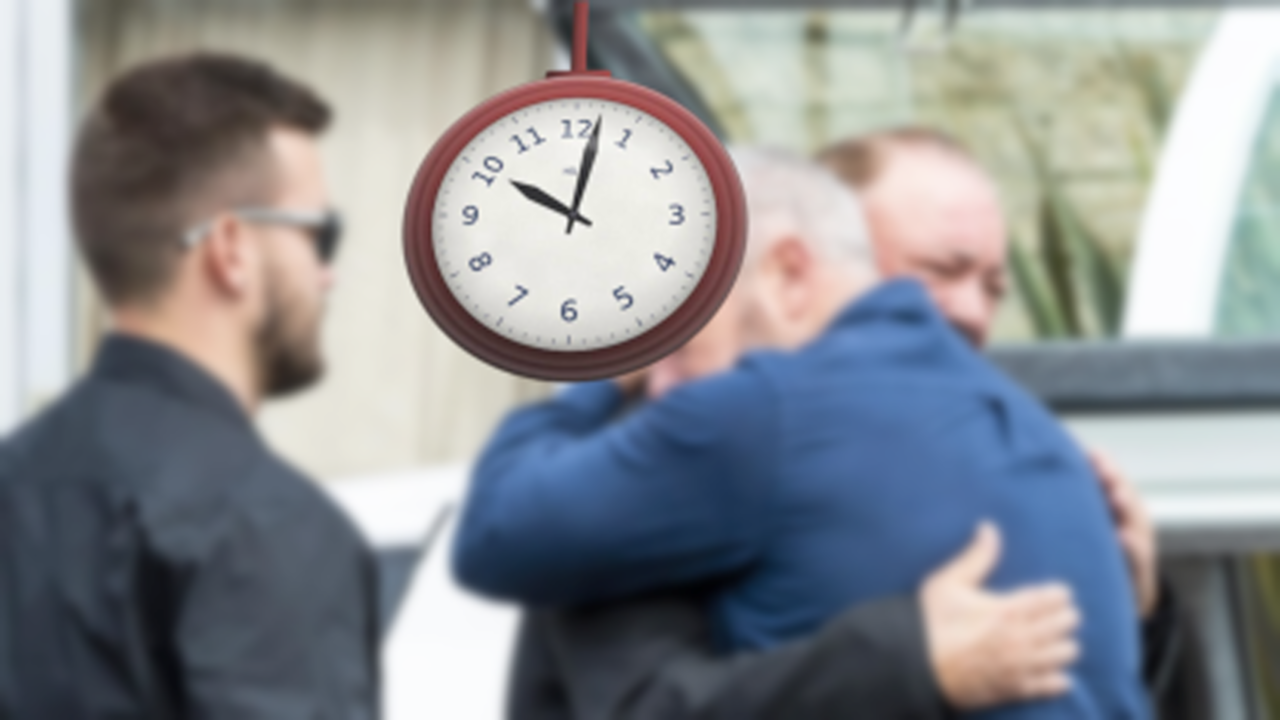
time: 10:02
